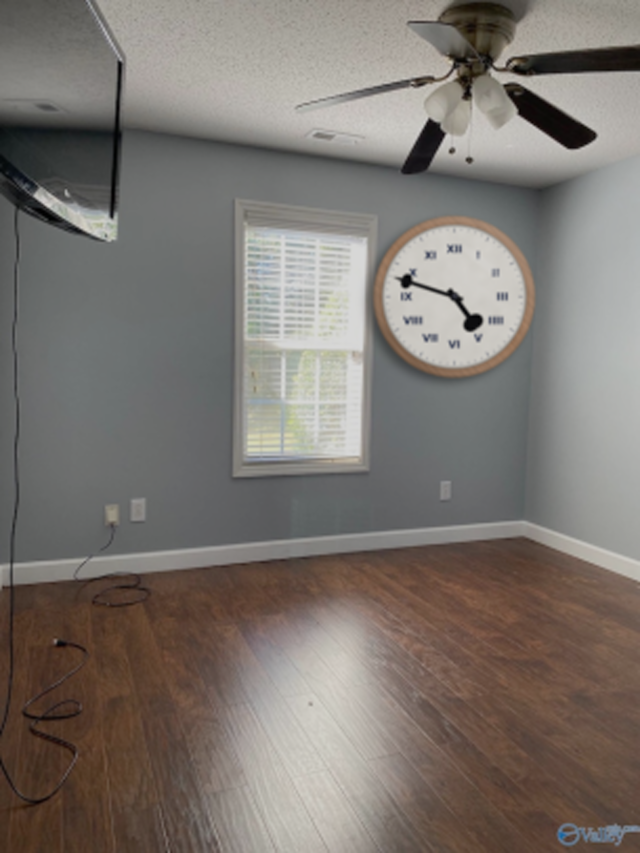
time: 4:48
